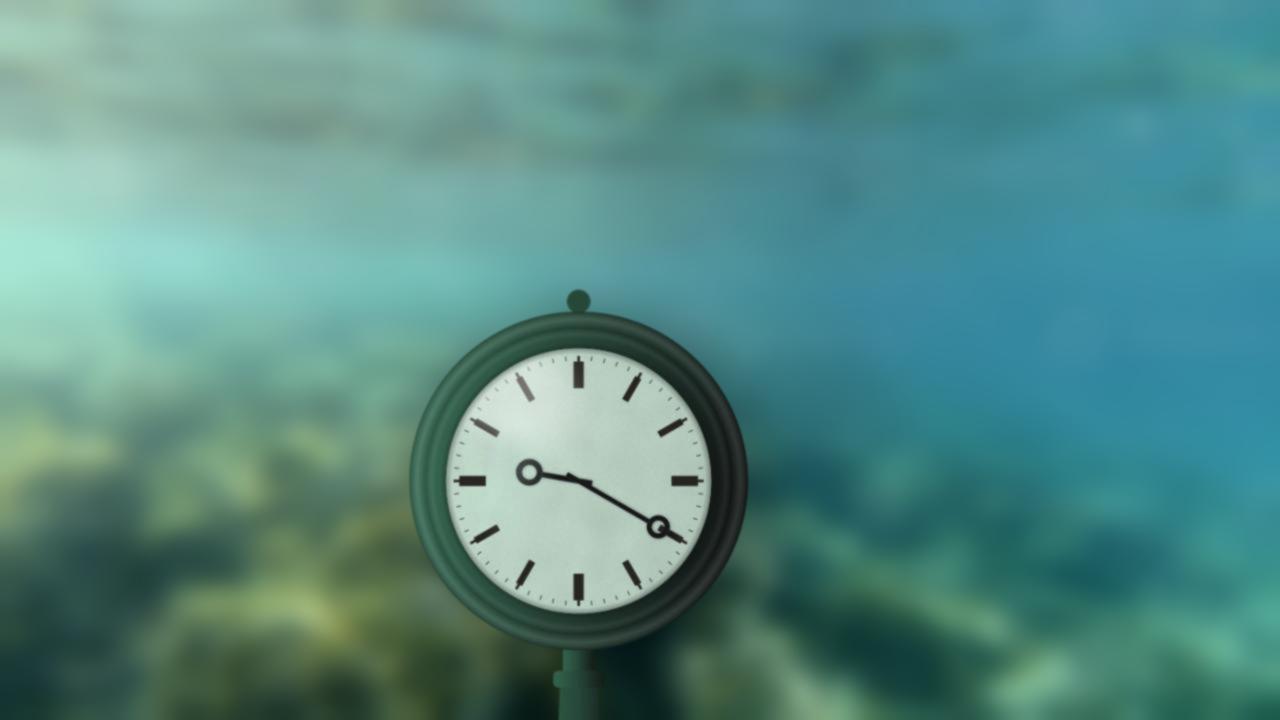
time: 9:20
